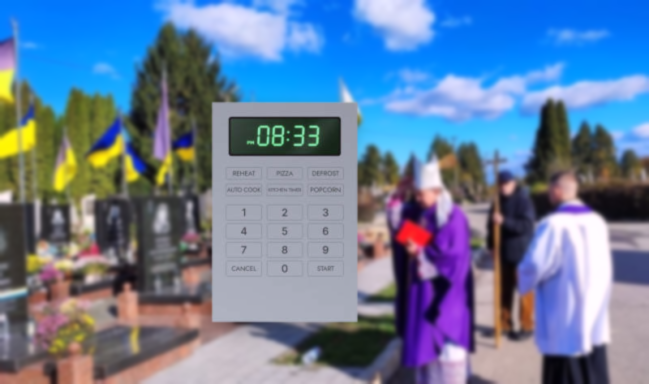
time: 8:33
